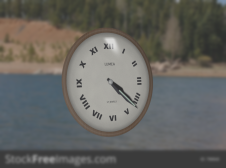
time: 4:22
